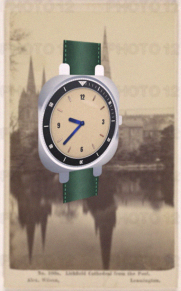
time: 9:38
